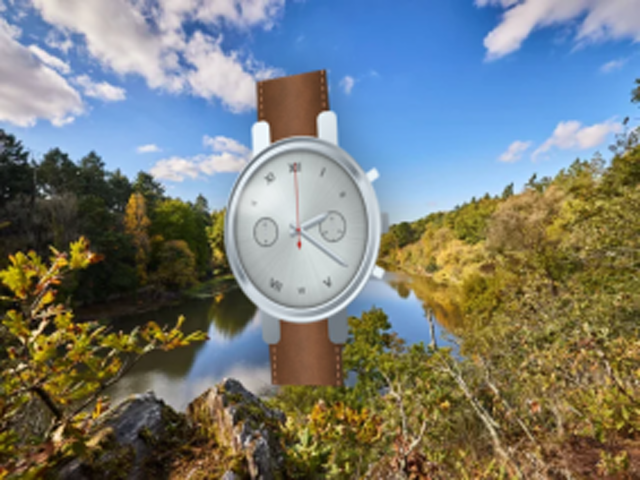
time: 2:21
